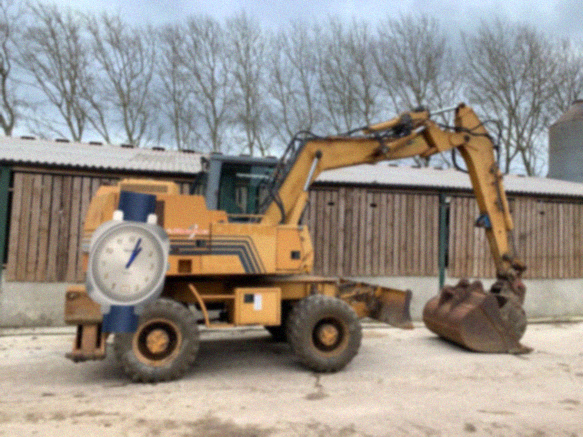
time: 1:03
